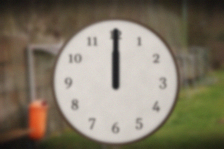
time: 12:00
